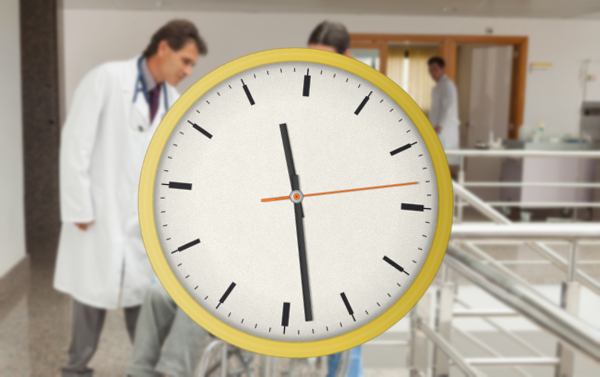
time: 11:28:13
